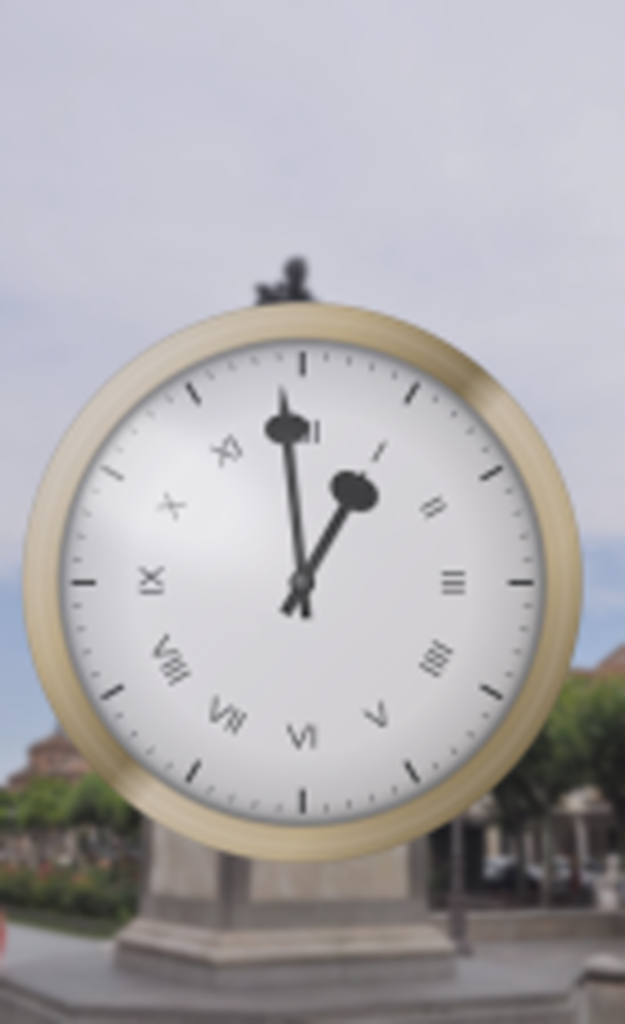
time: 12:59
